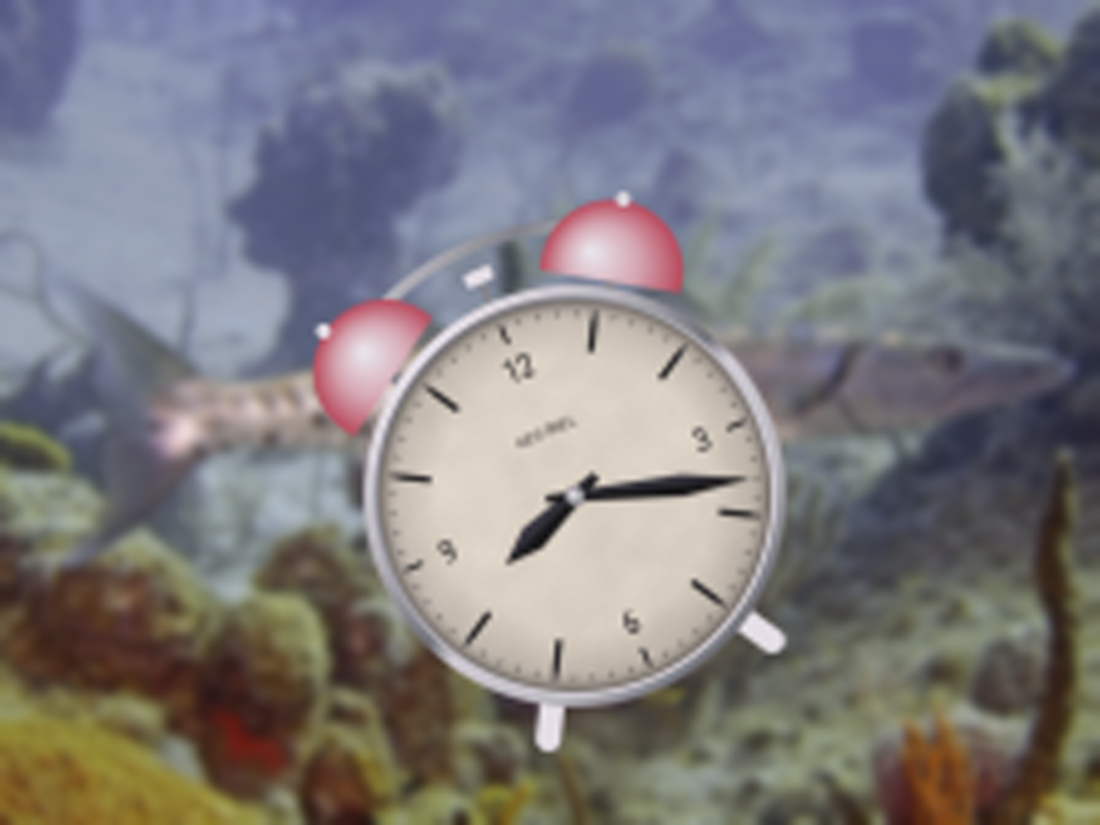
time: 8:18
